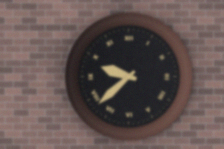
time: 9:38
